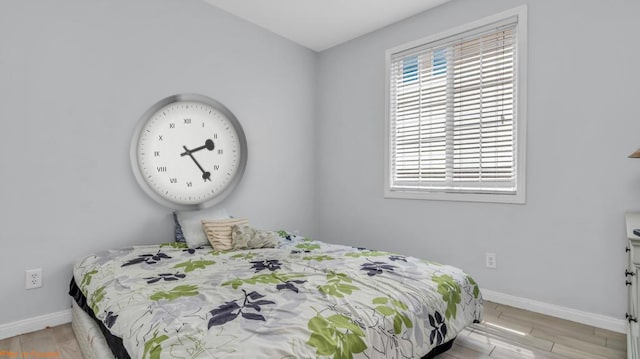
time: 2:24
